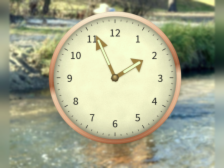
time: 1:56
